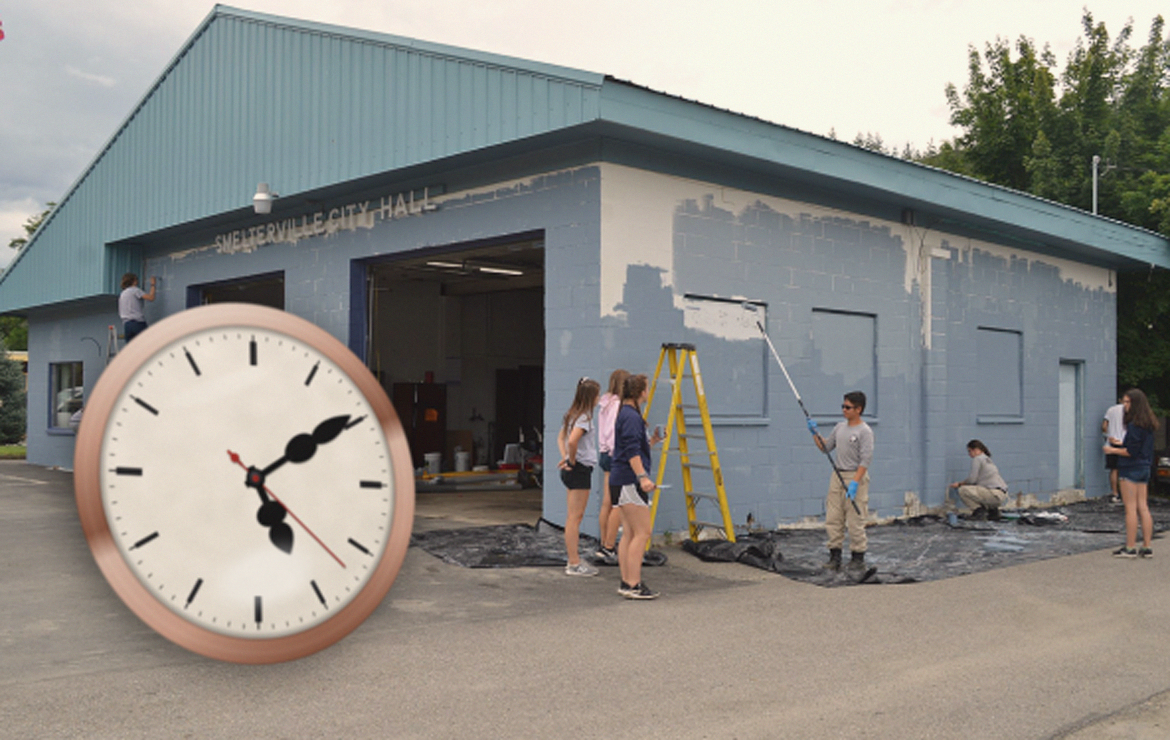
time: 5:09:22
